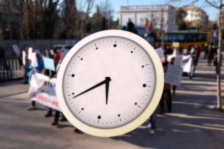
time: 5:39
